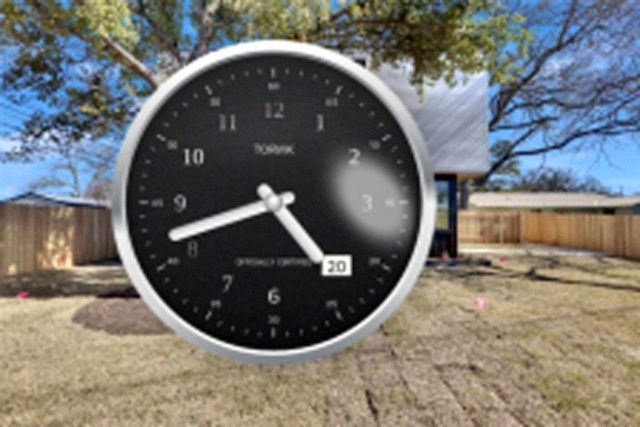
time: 4:42
